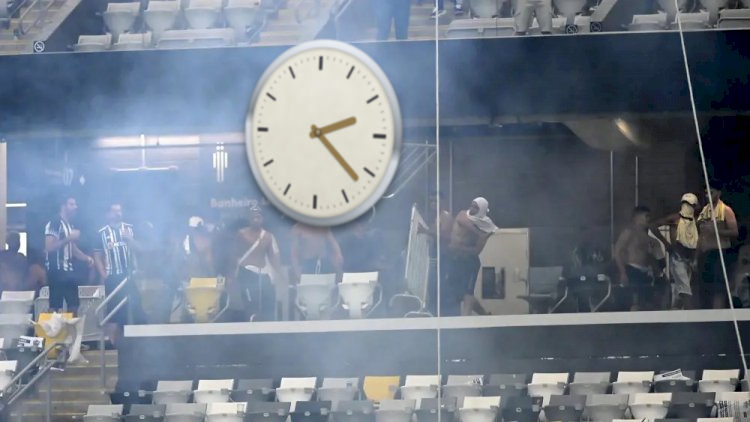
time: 2:22
